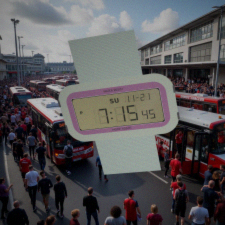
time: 7:15:45
